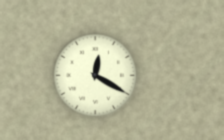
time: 12:20
